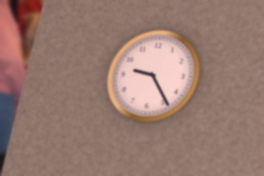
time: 9:24
